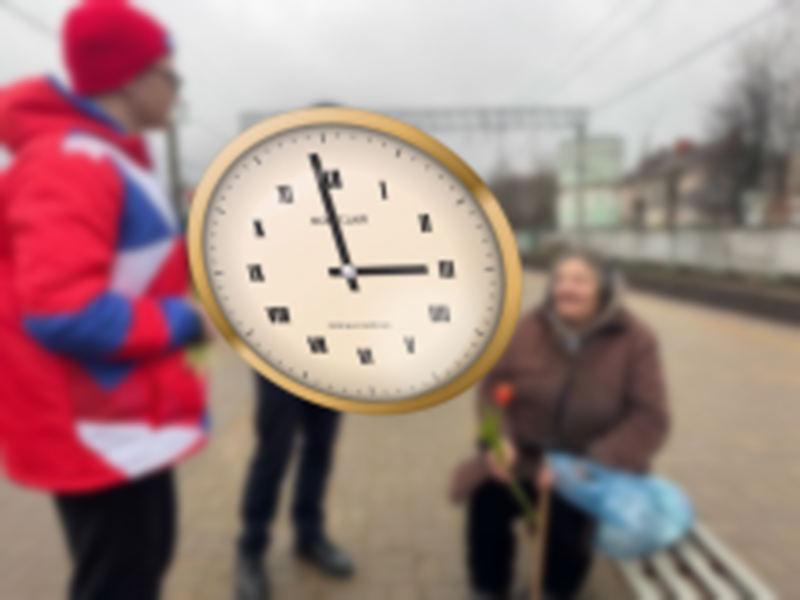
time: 2:59
